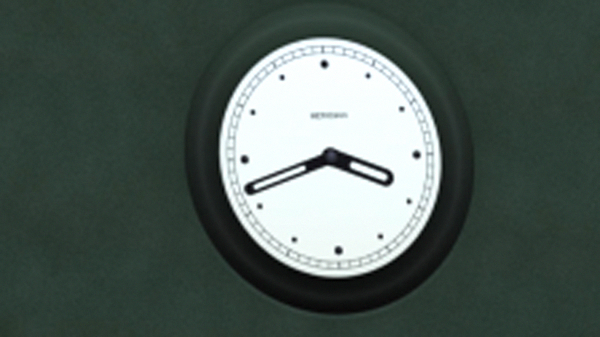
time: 3:42
